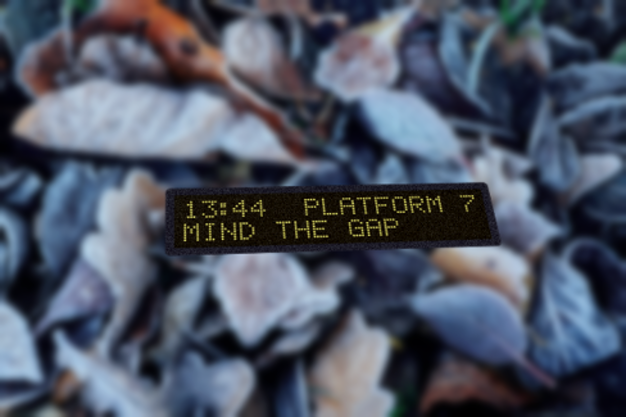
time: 13:44
